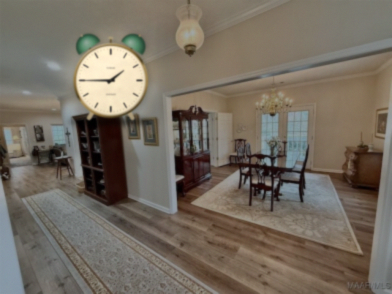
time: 1:45
